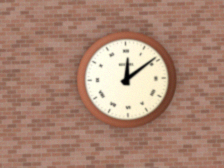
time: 12:09
